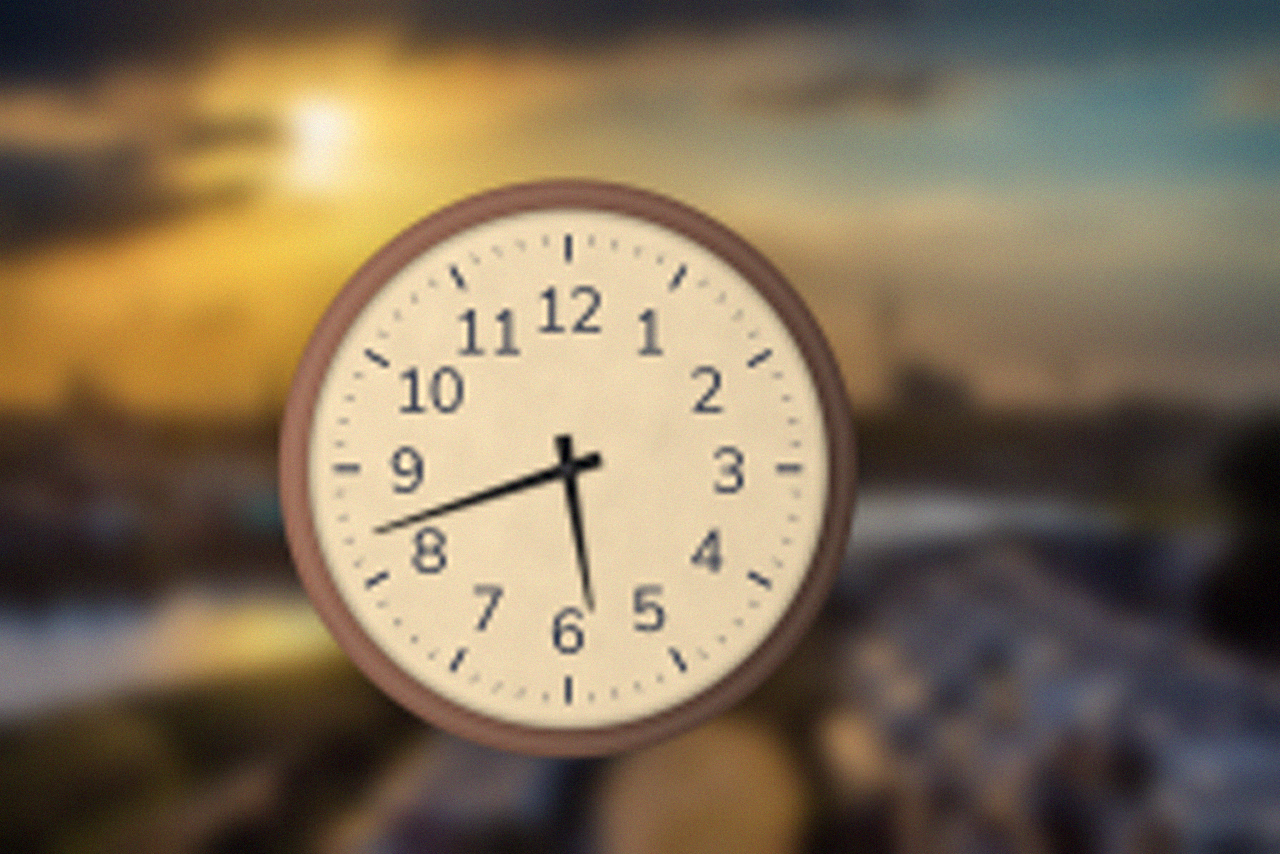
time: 5:42
